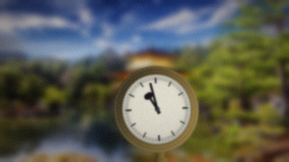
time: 10:58
